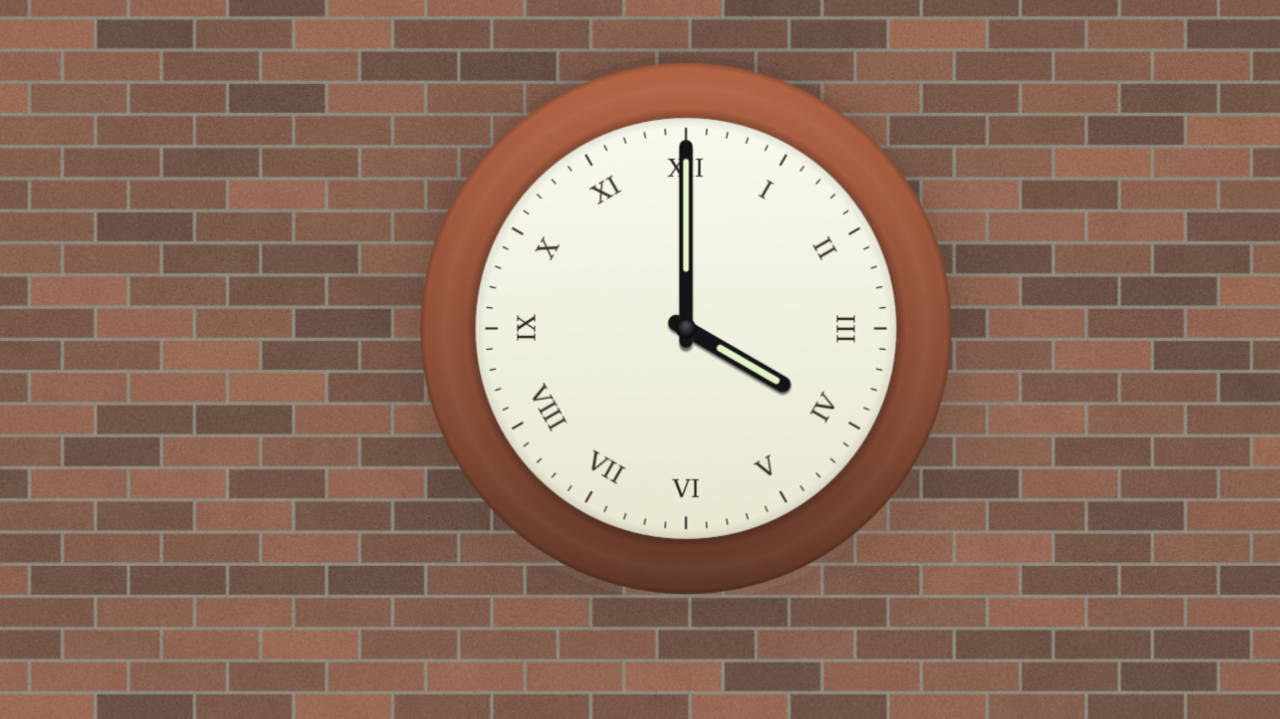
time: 4:00
